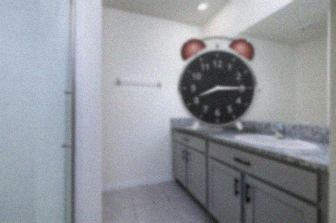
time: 8:15
